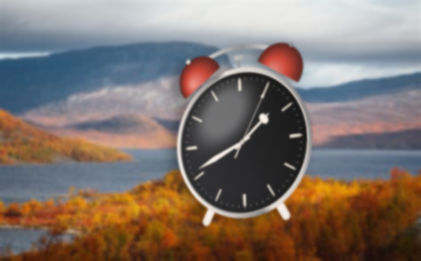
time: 1:41:05
